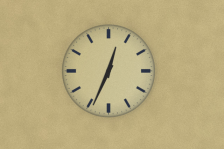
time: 12:34
